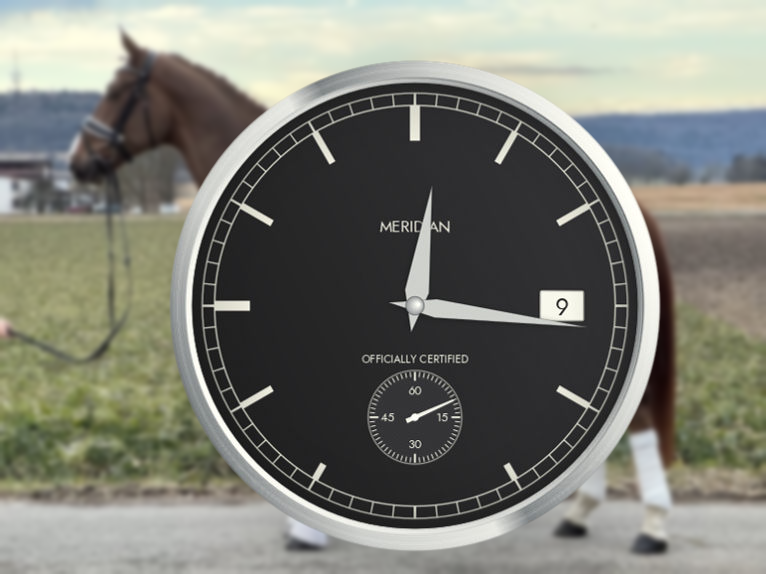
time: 12:16:11
